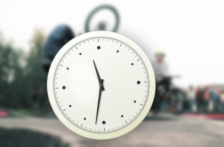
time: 11:32
